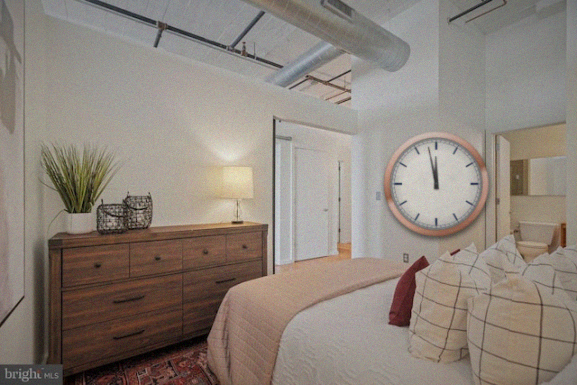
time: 11:58
